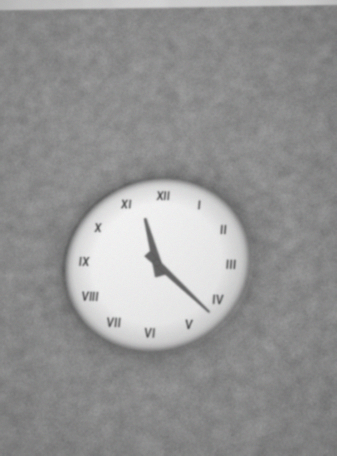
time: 11:22
